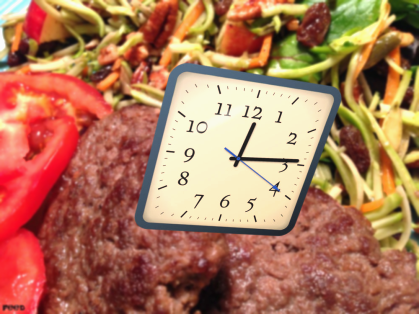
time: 12:14:20
